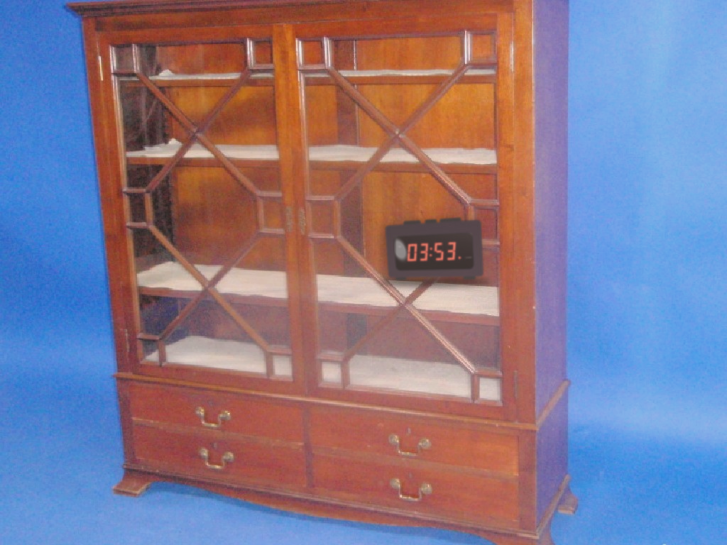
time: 3:53
